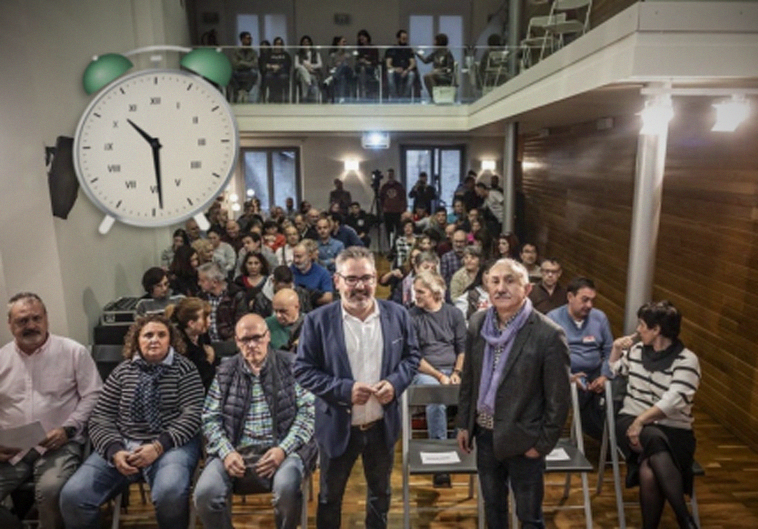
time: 10:29
